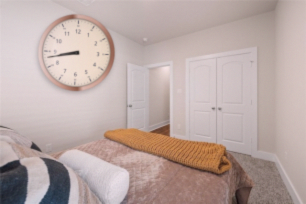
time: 8:43
